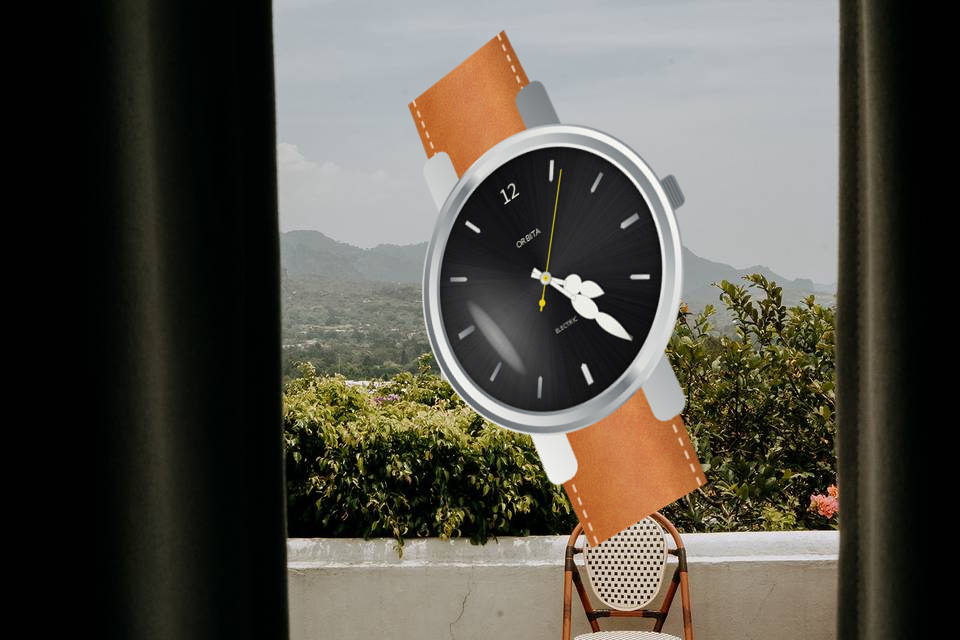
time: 4:25:06
